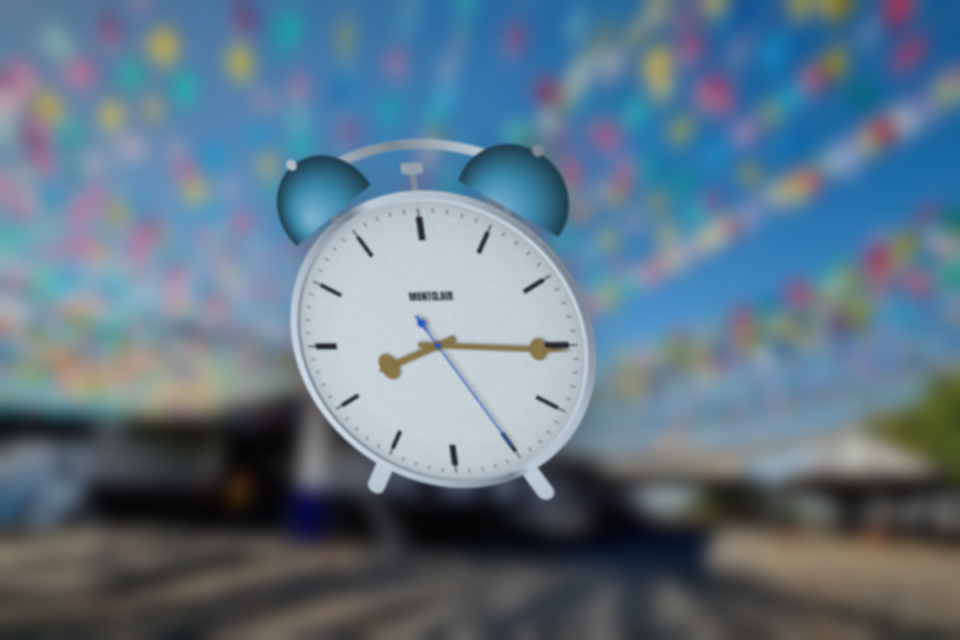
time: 8:15:25
